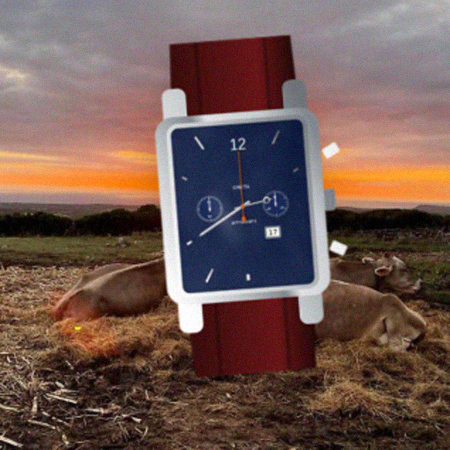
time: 2:40
